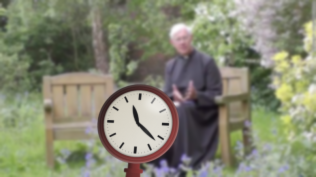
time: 11:22
